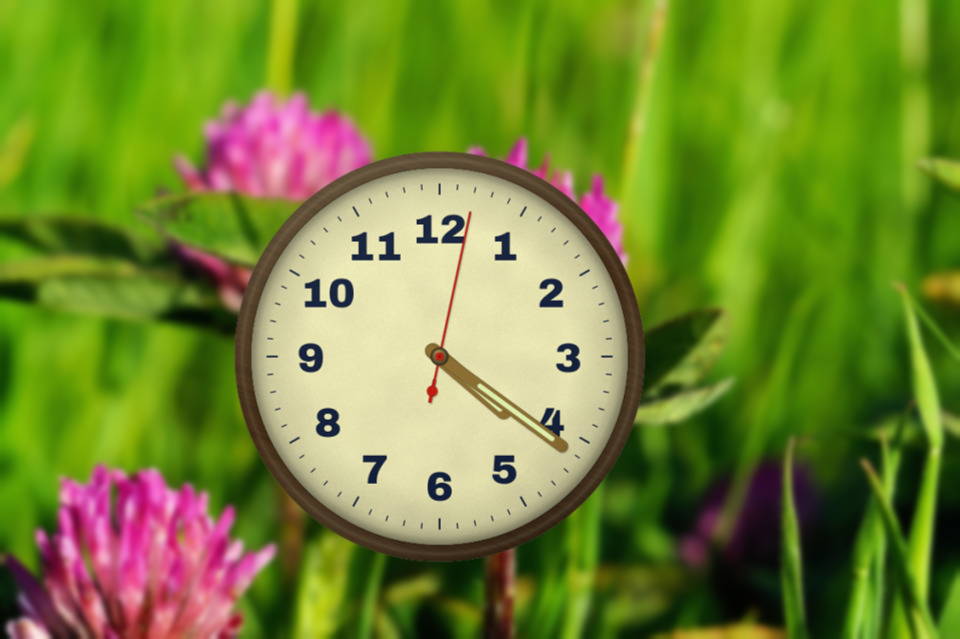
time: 4:21:02
